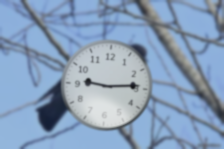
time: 9:14
